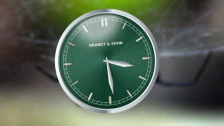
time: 3:29
